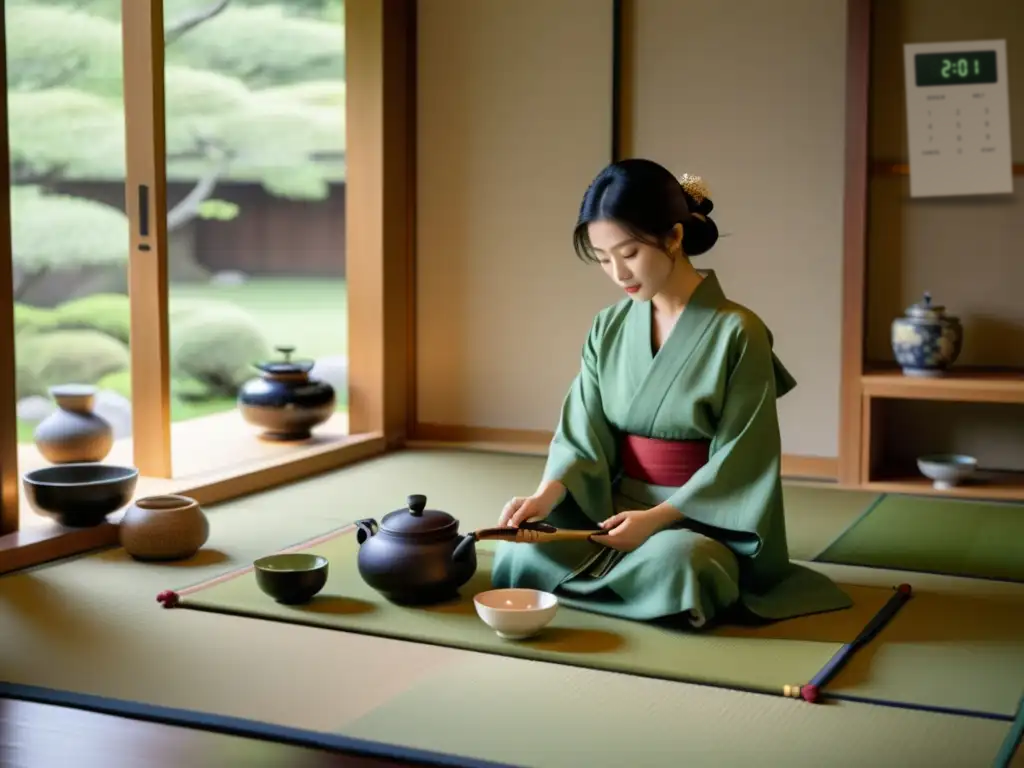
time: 2:01
